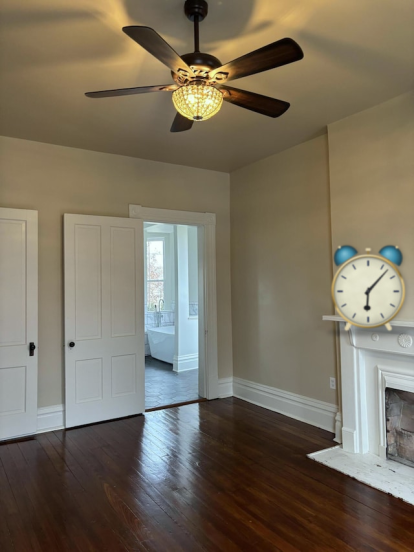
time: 6:07
